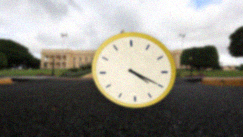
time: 4:20
